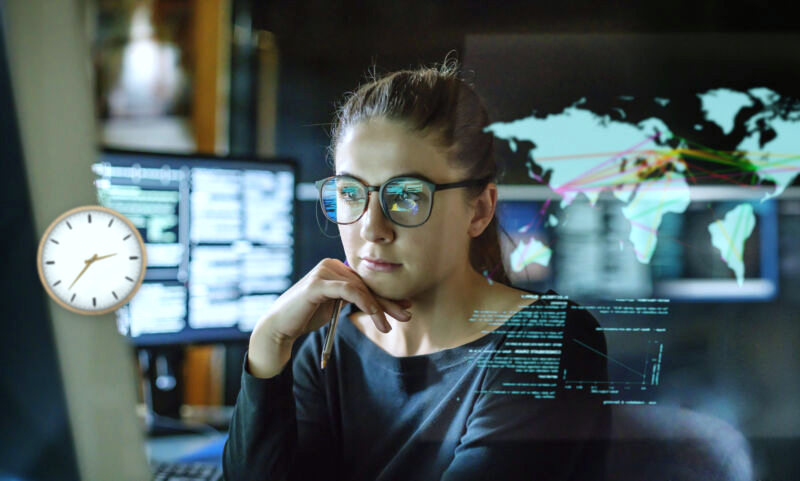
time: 2:37
